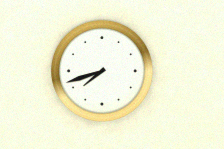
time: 7:42
